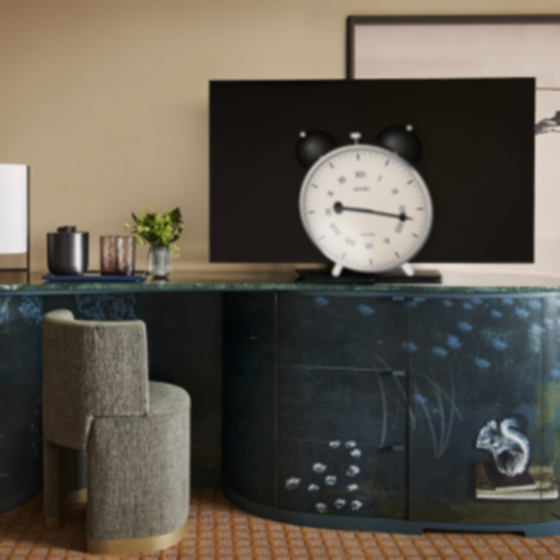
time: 9:17
